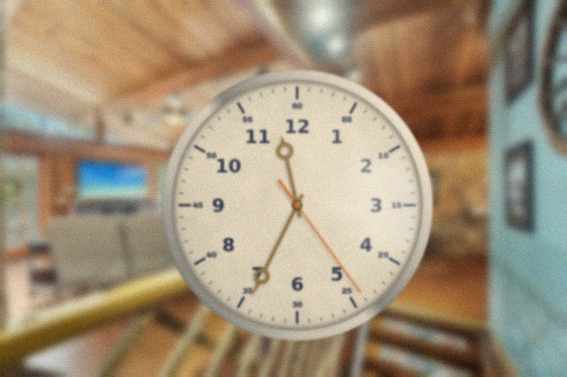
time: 11:34:24
